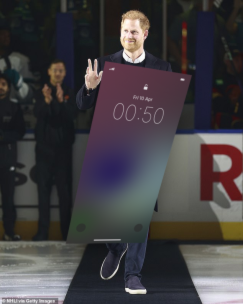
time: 0:50
